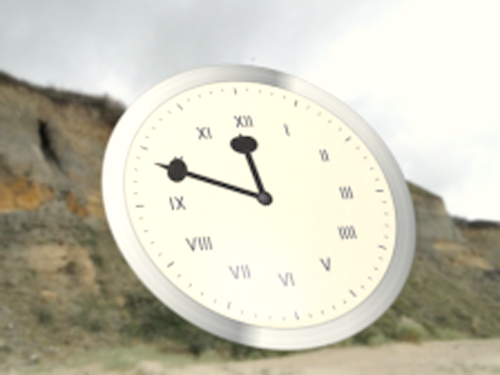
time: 11:49
